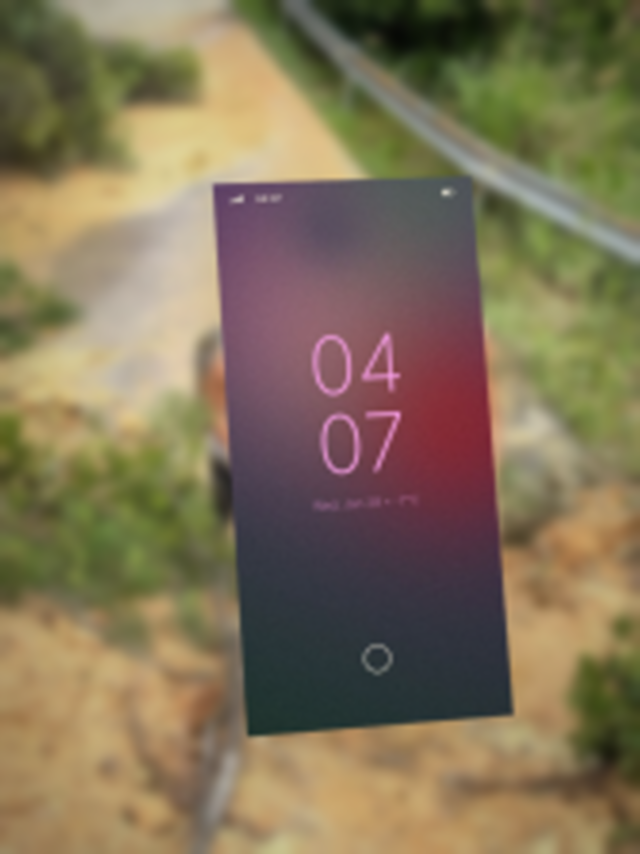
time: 4:07
